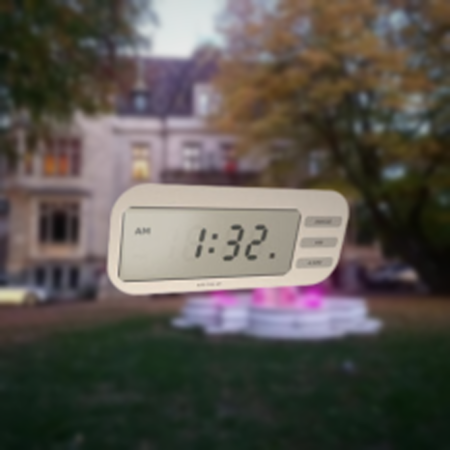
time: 1:32
